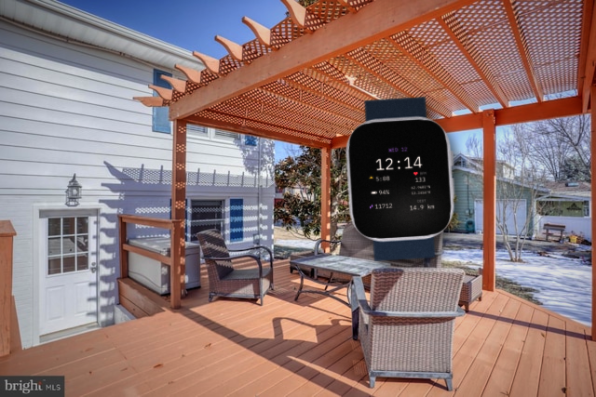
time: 12:14
